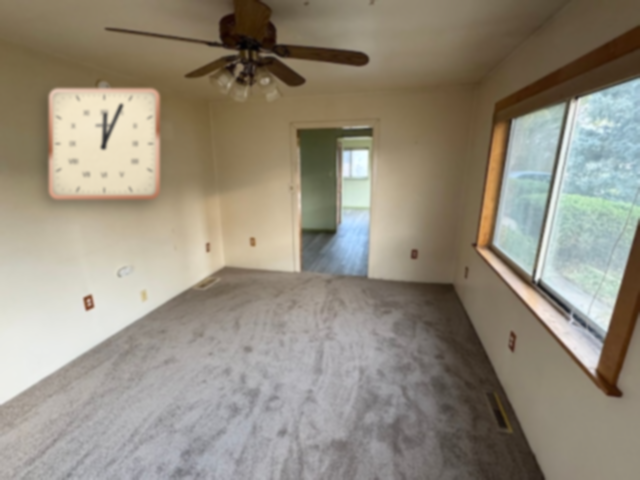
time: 12:04
